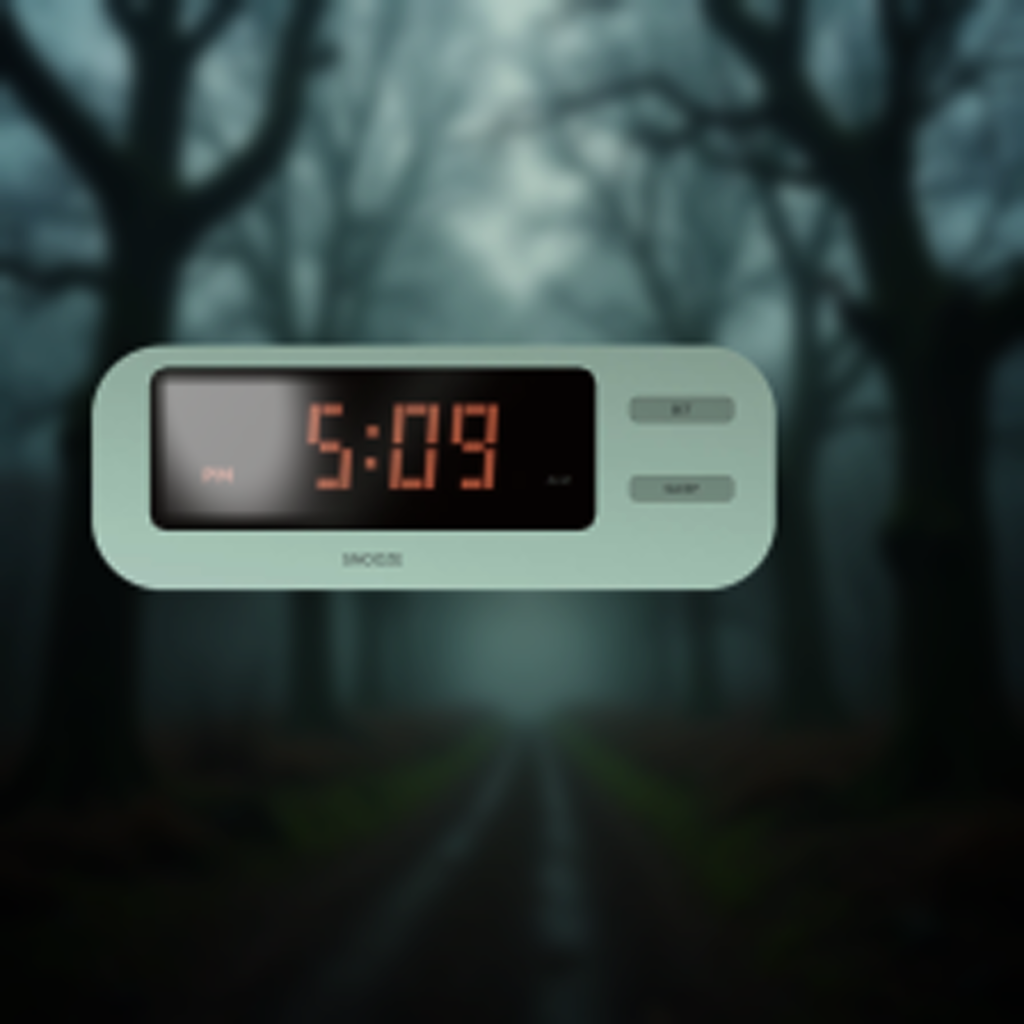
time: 5:09
